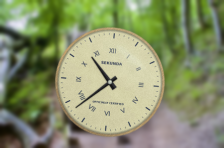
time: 10:38
